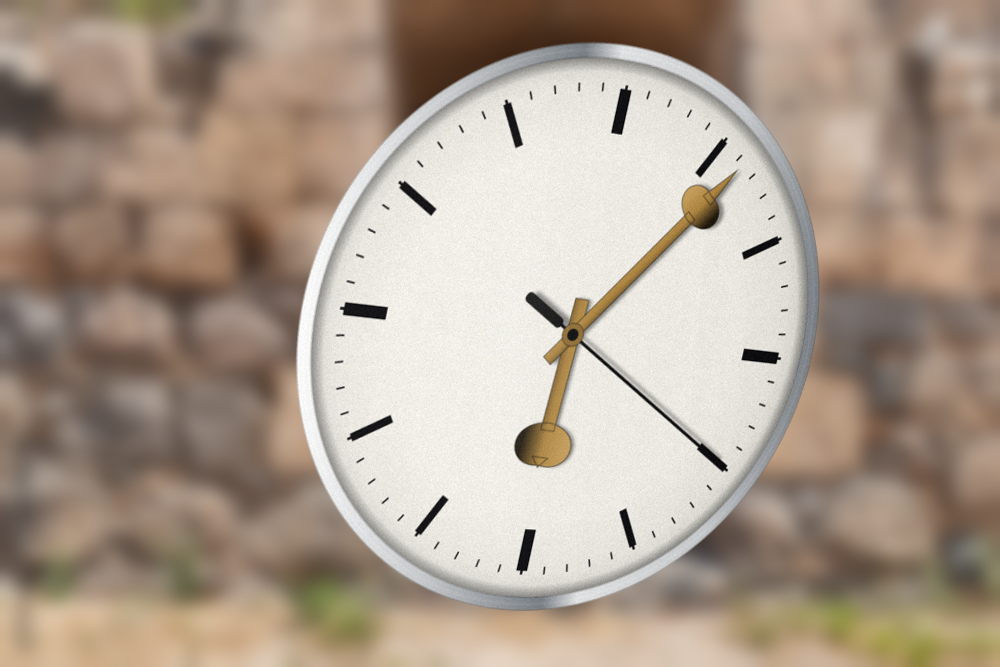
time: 6:06:20
